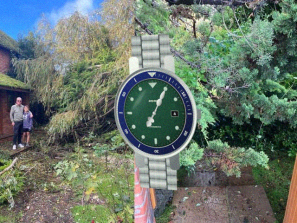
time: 7:05
